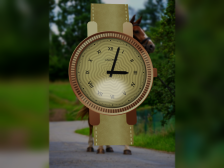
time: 3:03
